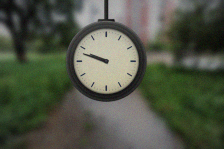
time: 9:48
